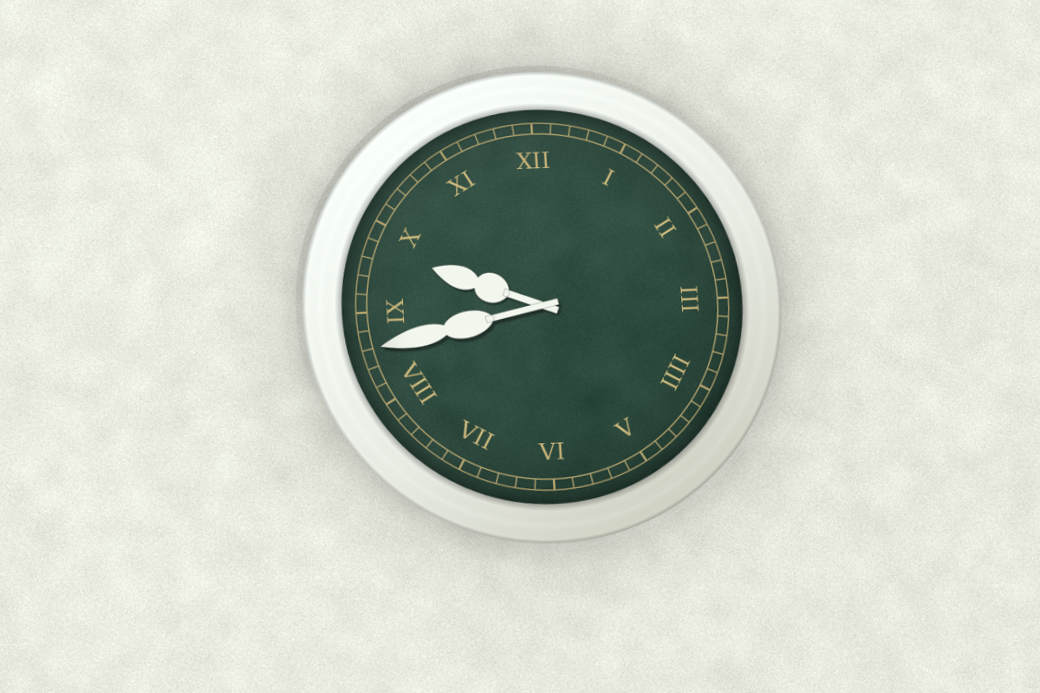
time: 9:43
